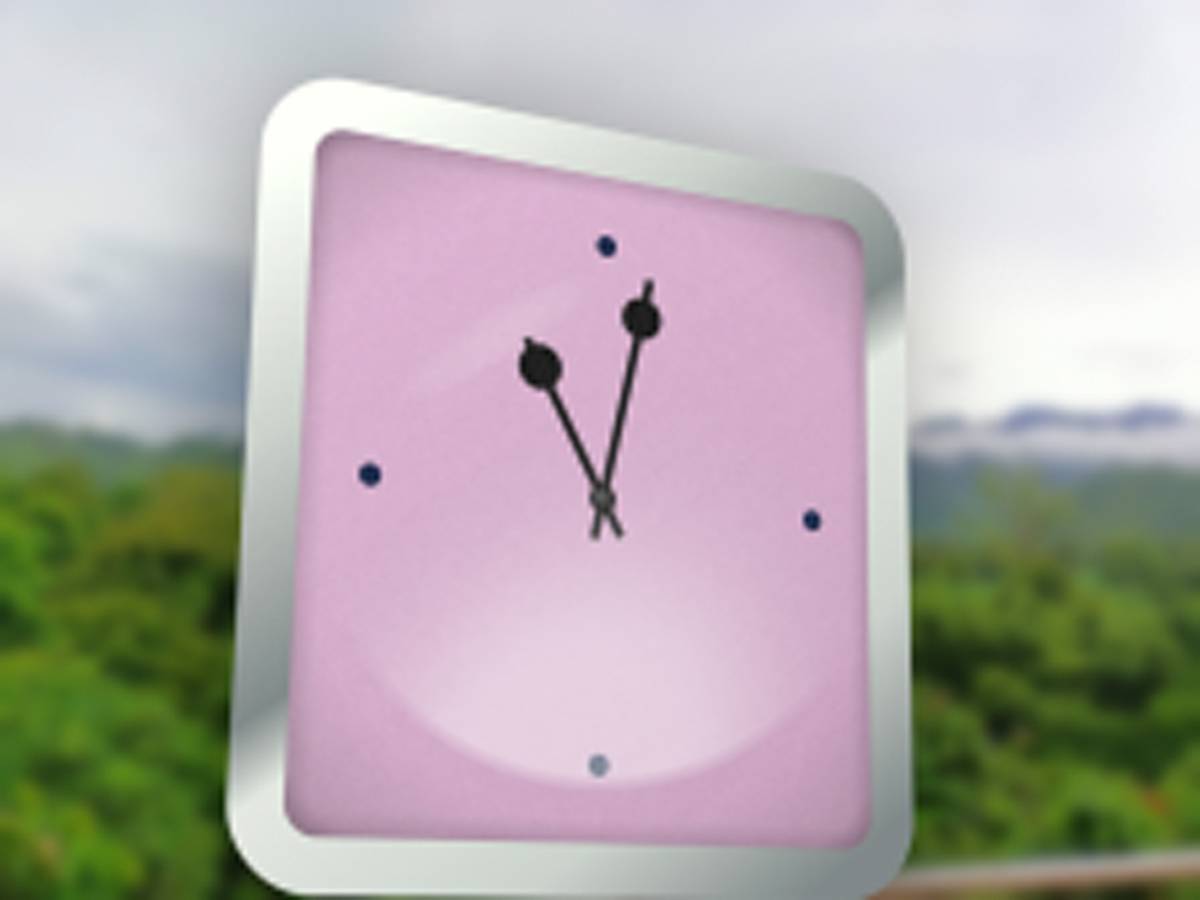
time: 11:02
